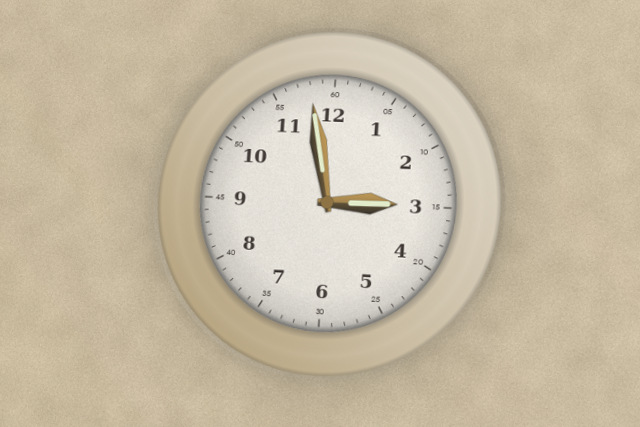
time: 2:58
